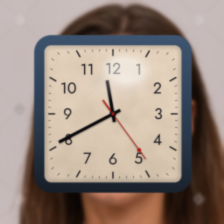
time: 11:40:24
